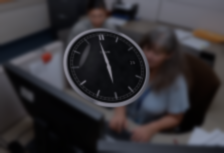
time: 5:59
